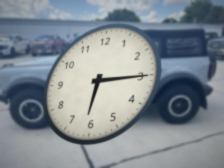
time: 6:15
